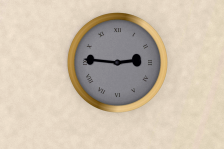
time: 2:46
